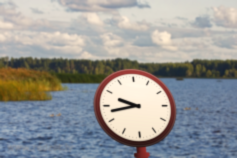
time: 9:43
